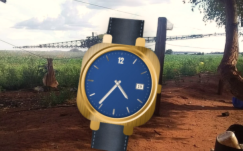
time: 4:36
